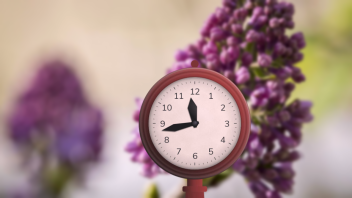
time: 11:43
